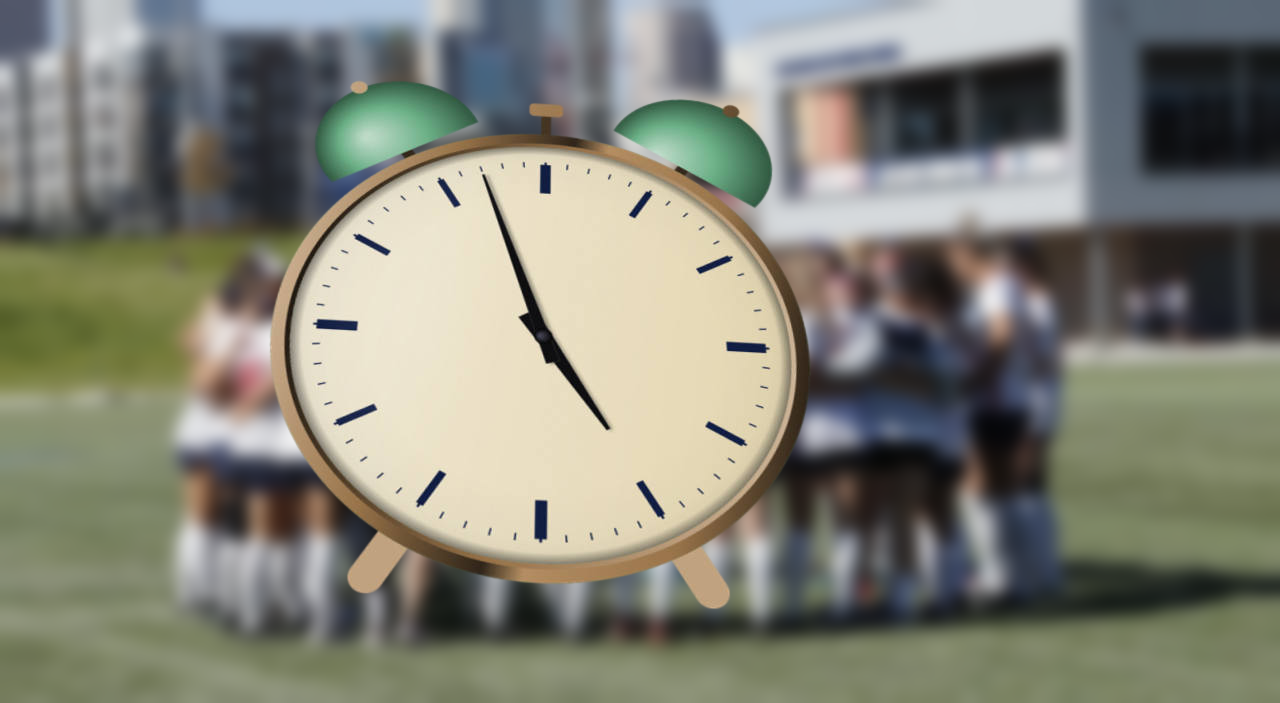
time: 4:57
